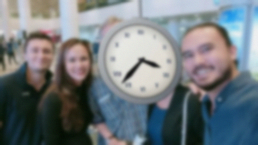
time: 3:37
